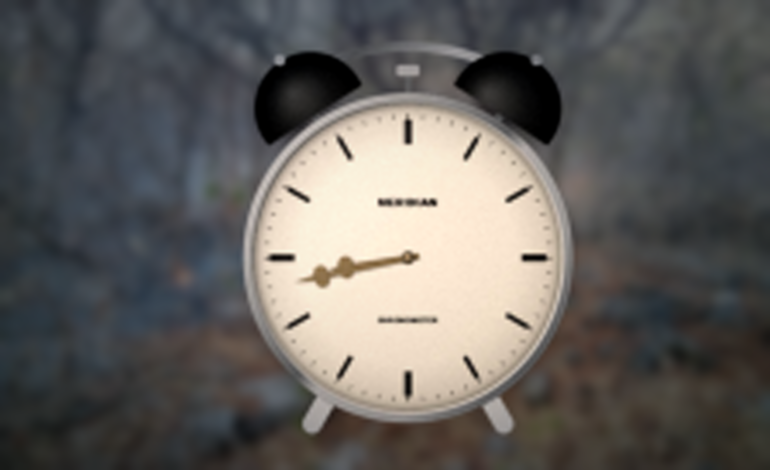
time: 8:43
